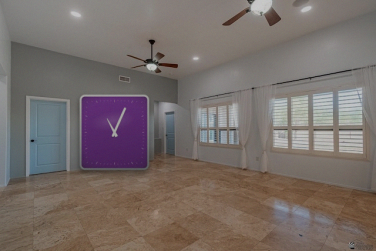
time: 11:04
